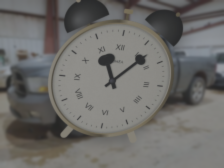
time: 11:07
